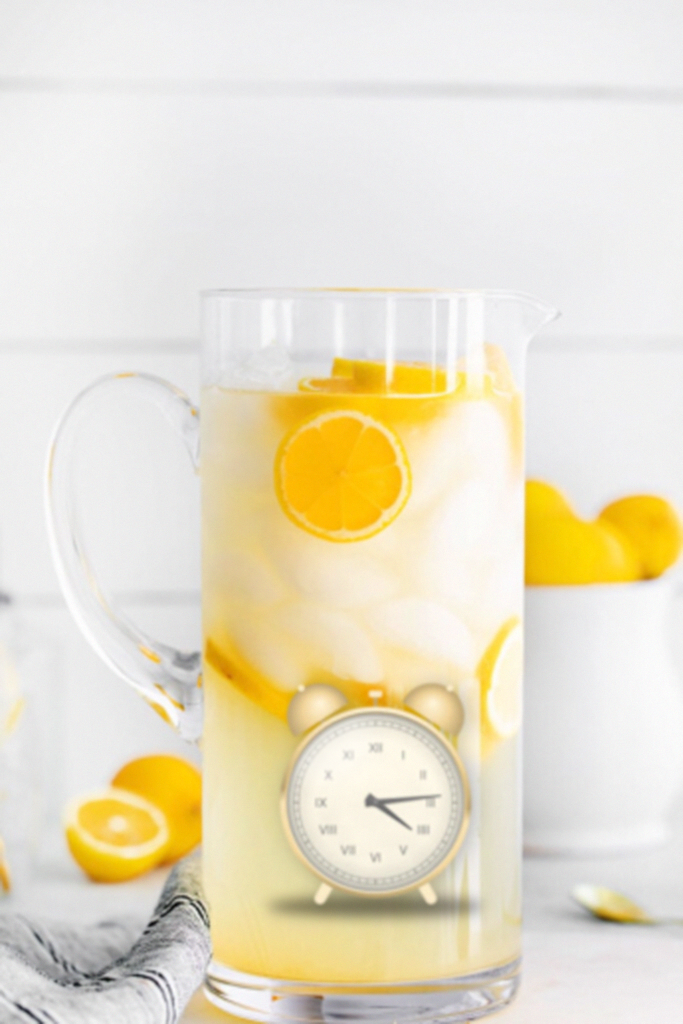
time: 4:14
